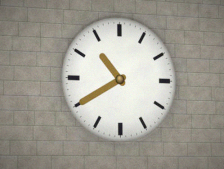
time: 10:40
